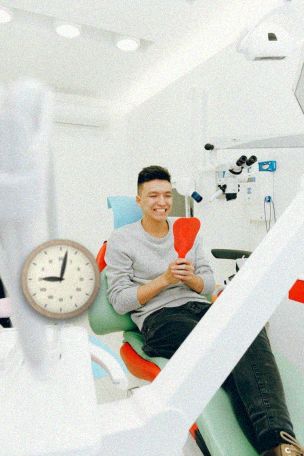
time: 9:02
